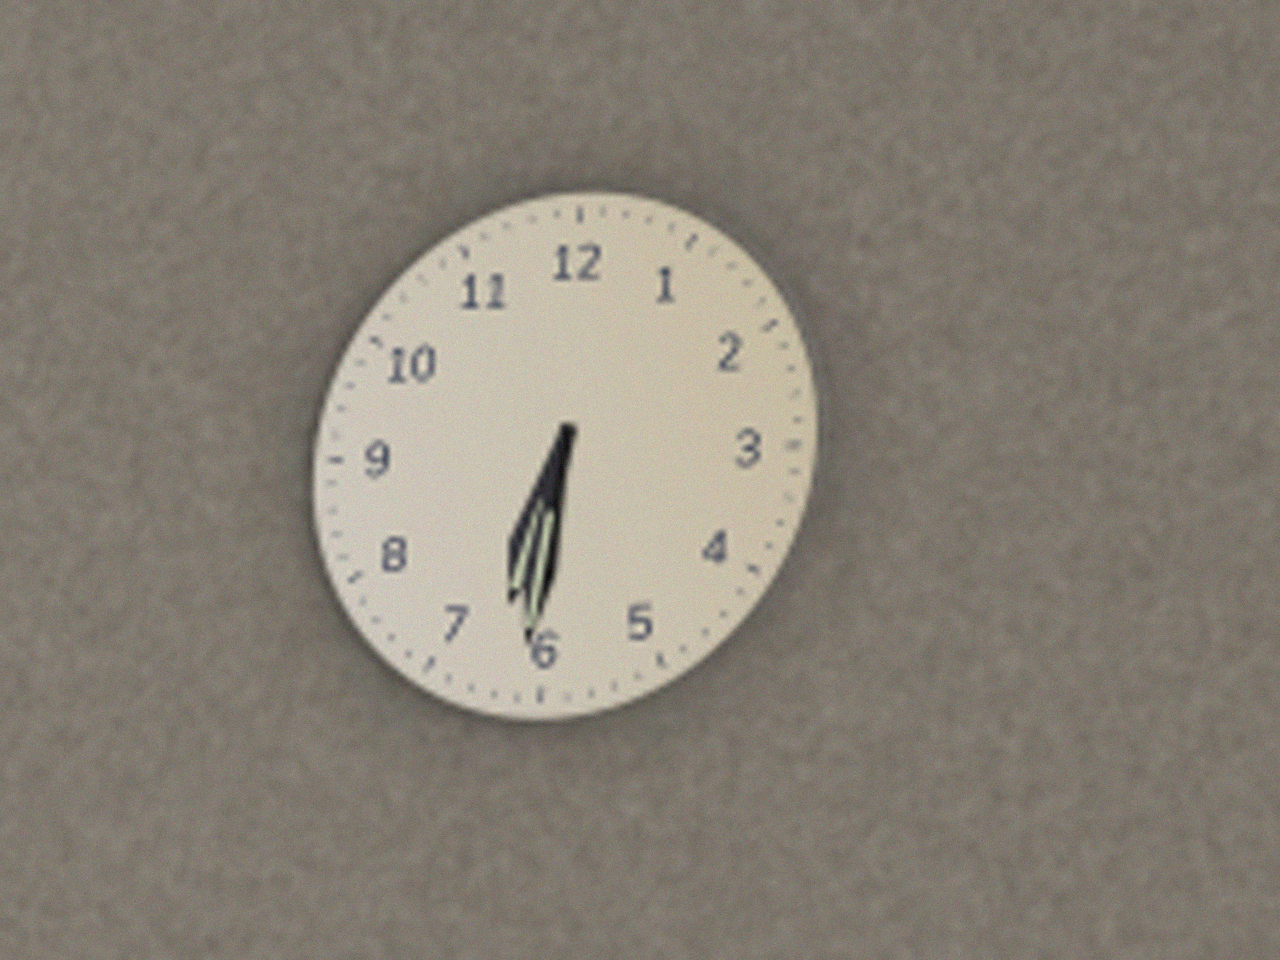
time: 6:31
